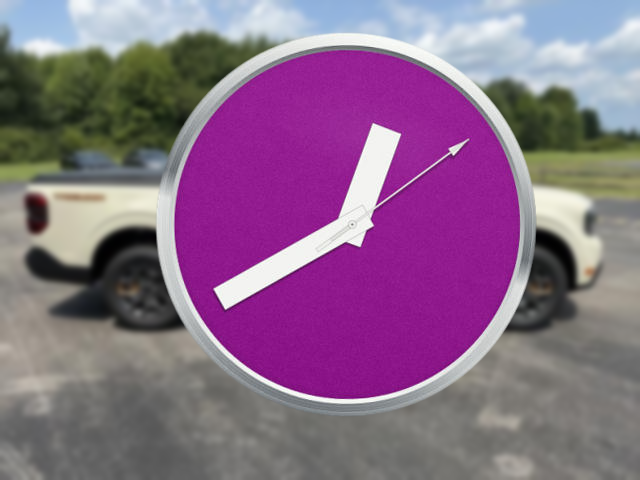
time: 12:40:09
